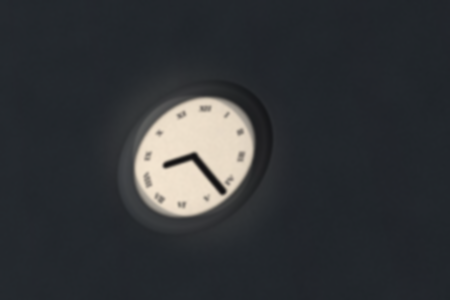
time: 8:22
